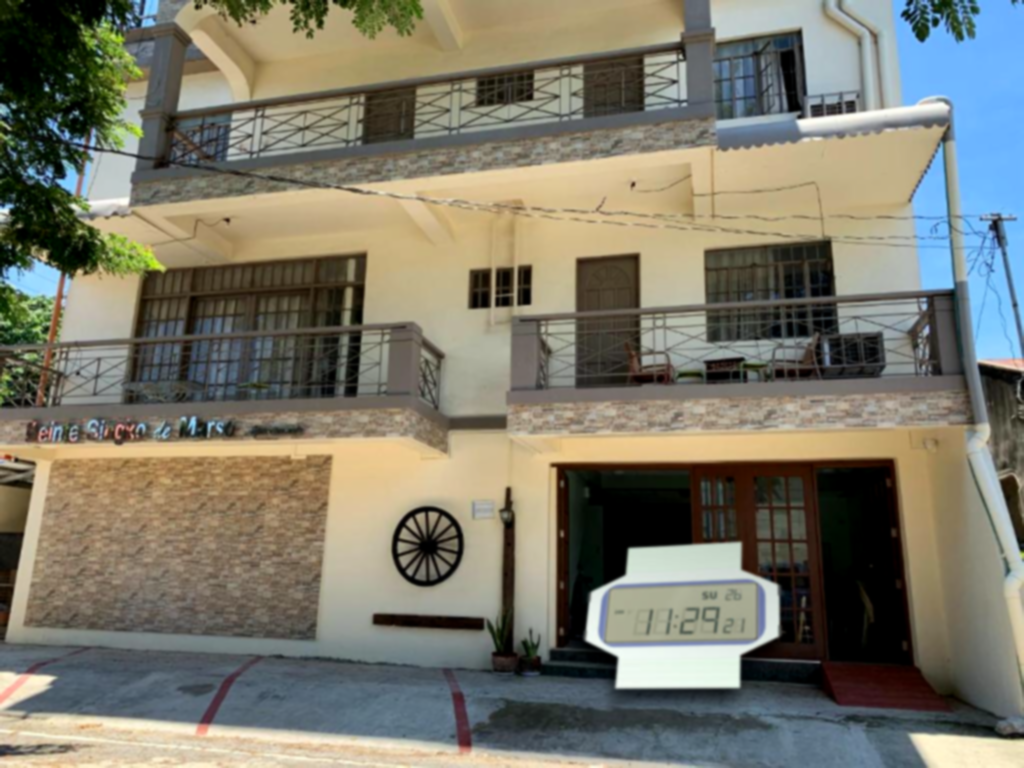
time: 11:29
